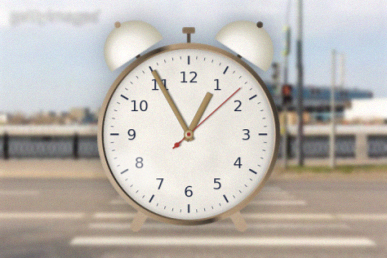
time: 12:55:08
